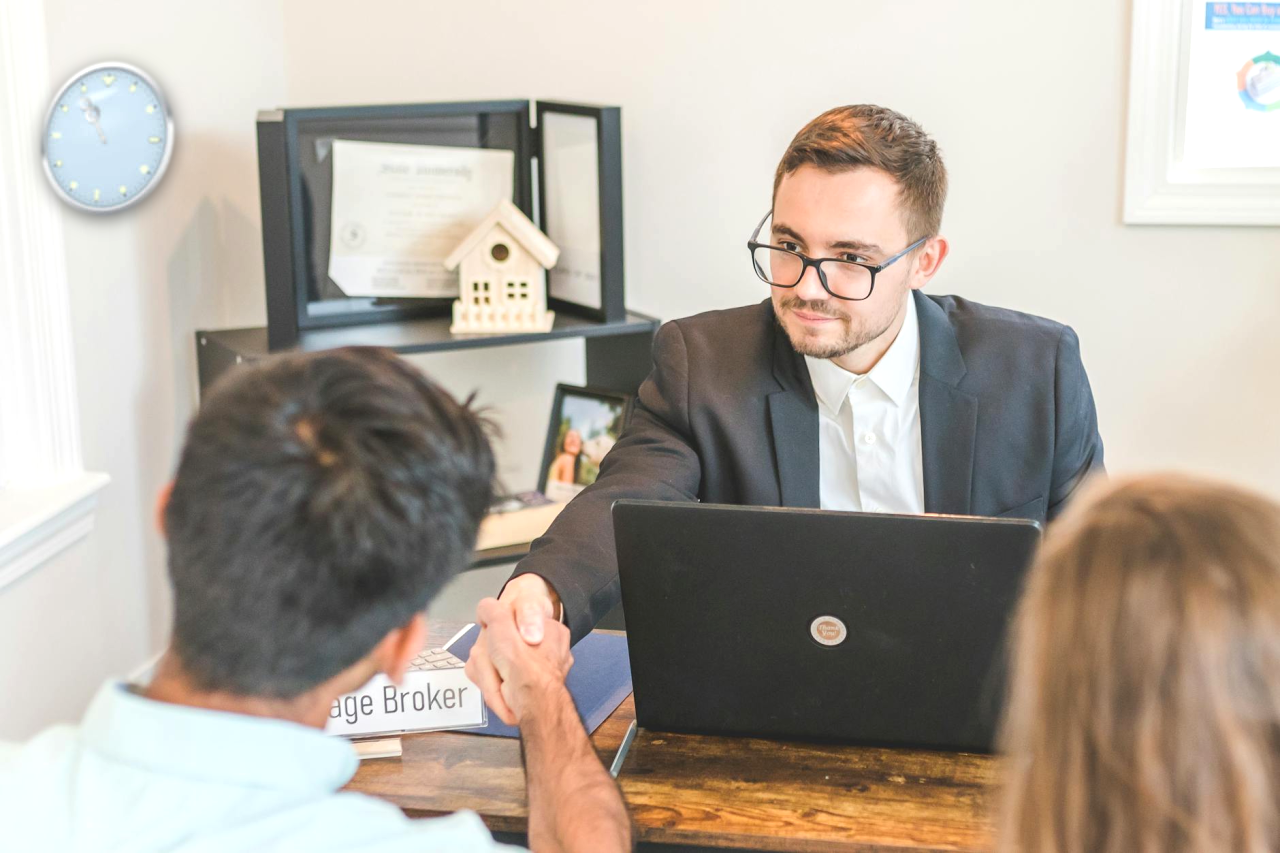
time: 10:54
